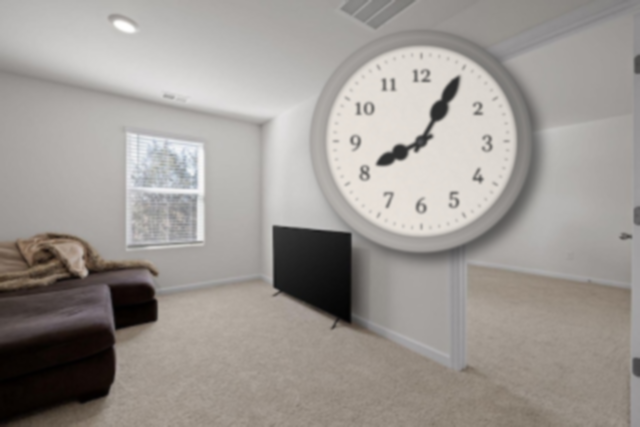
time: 8:05
